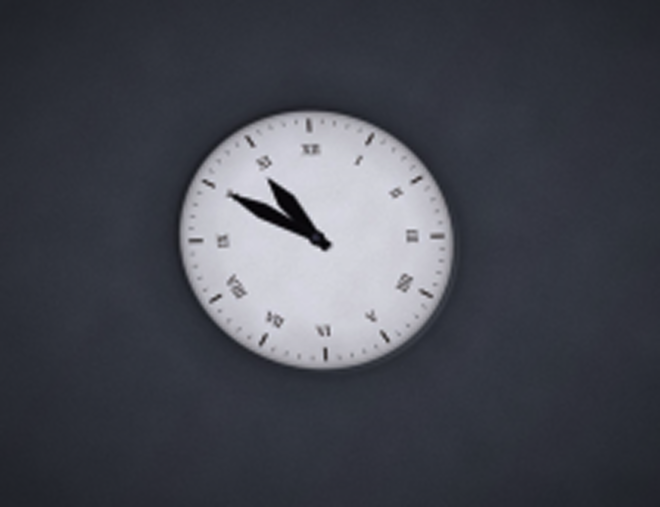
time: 10:50
